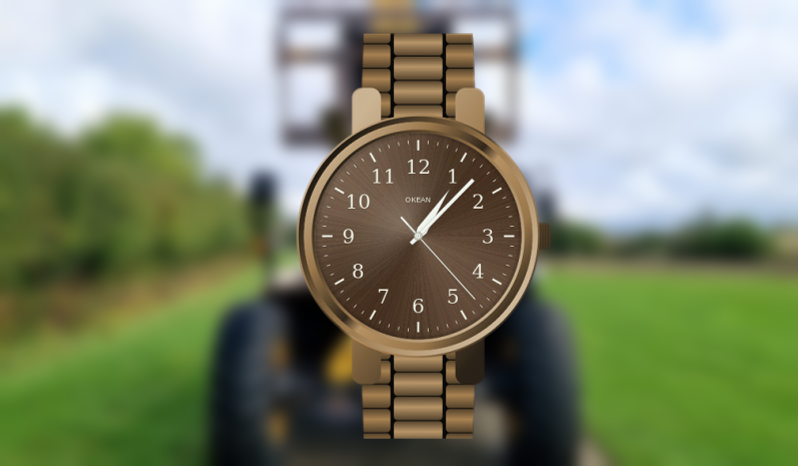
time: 1:07:23
